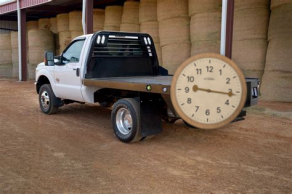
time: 9:16
